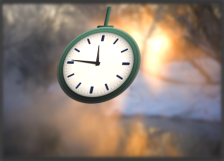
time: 11:46
